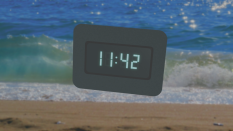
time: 11:42
